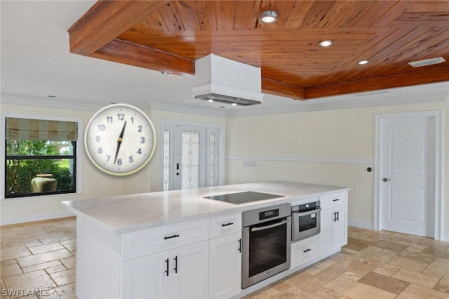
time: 12:32
